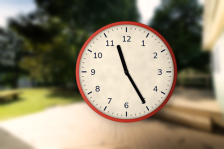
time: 11:25
